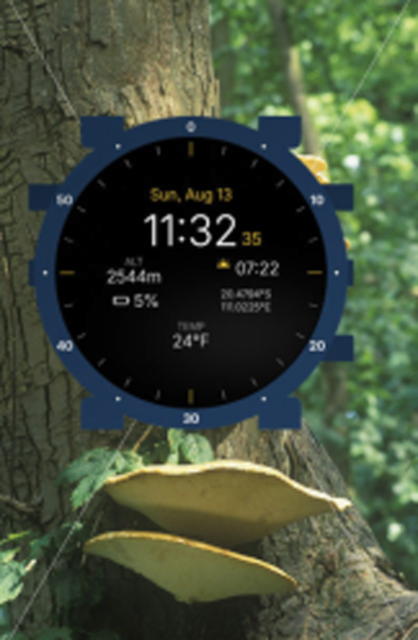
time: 11:32
